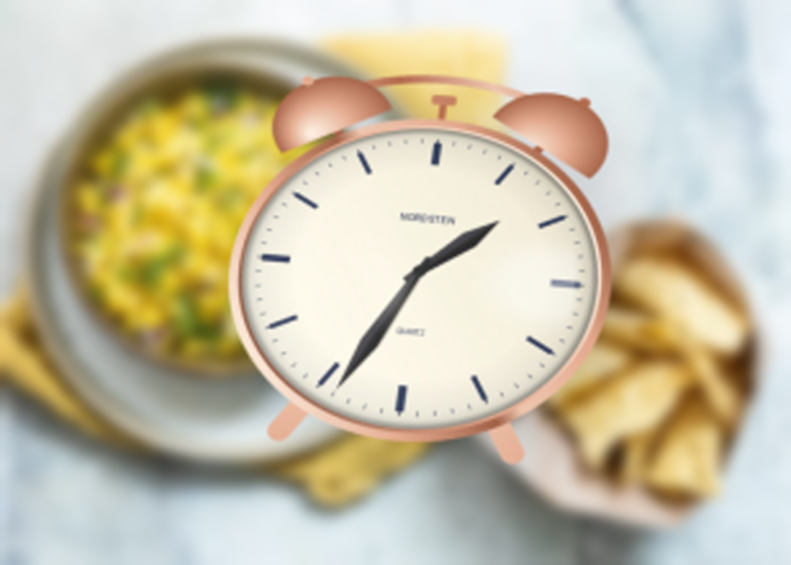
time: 1:34
